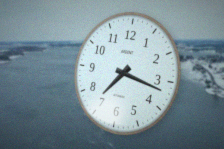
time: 7:17
